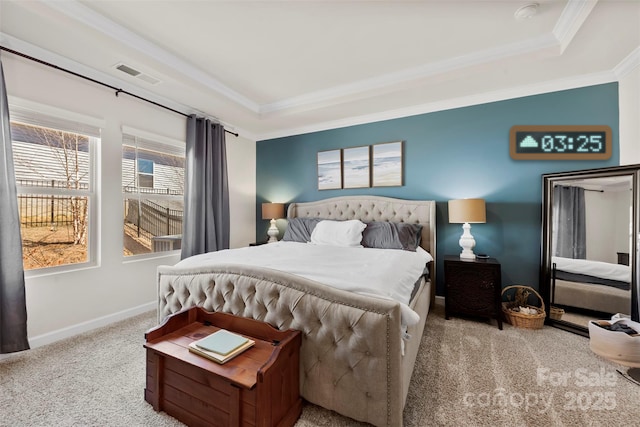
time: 3:25
